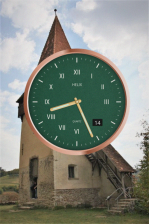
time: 8:26
